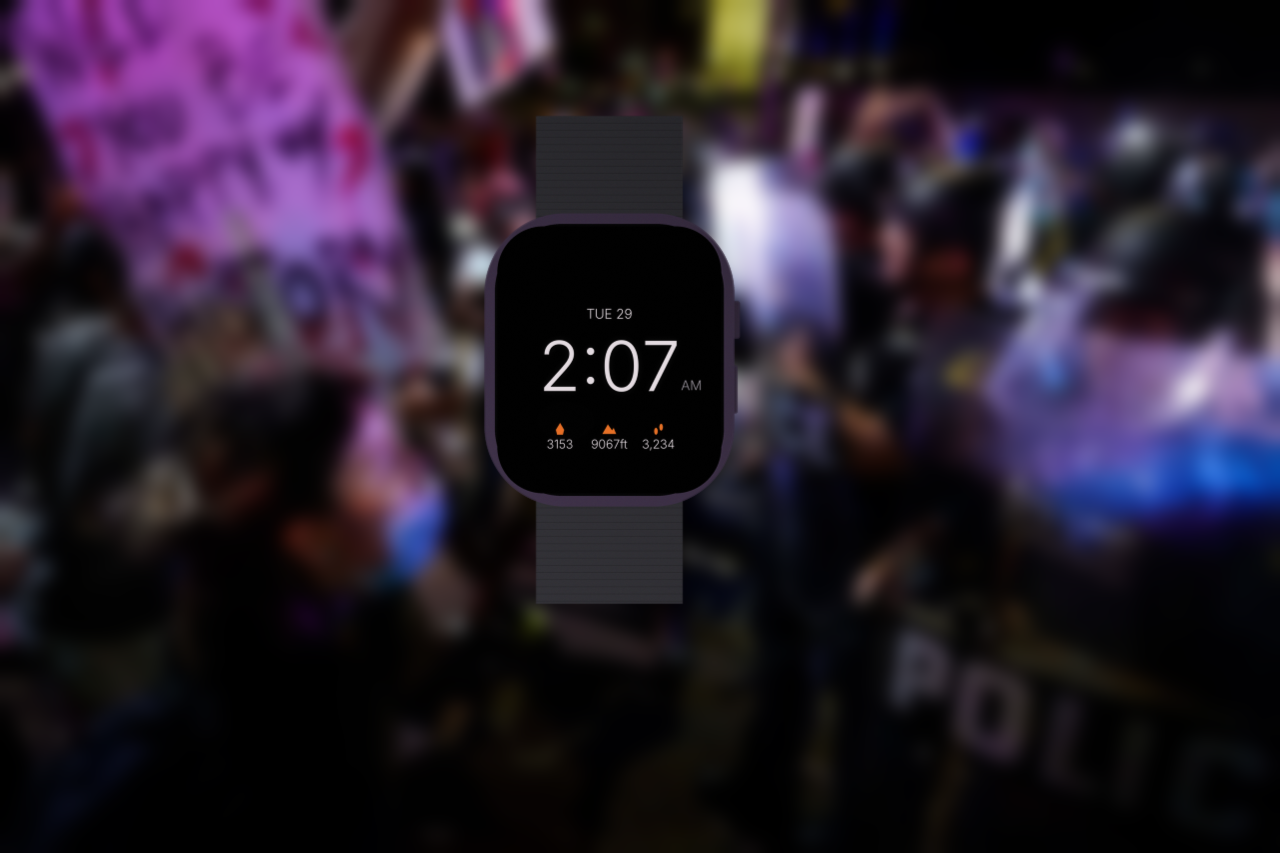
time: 2:07
